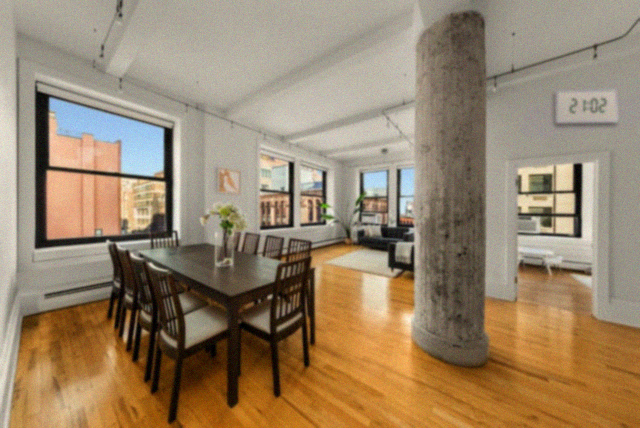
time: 21:02
